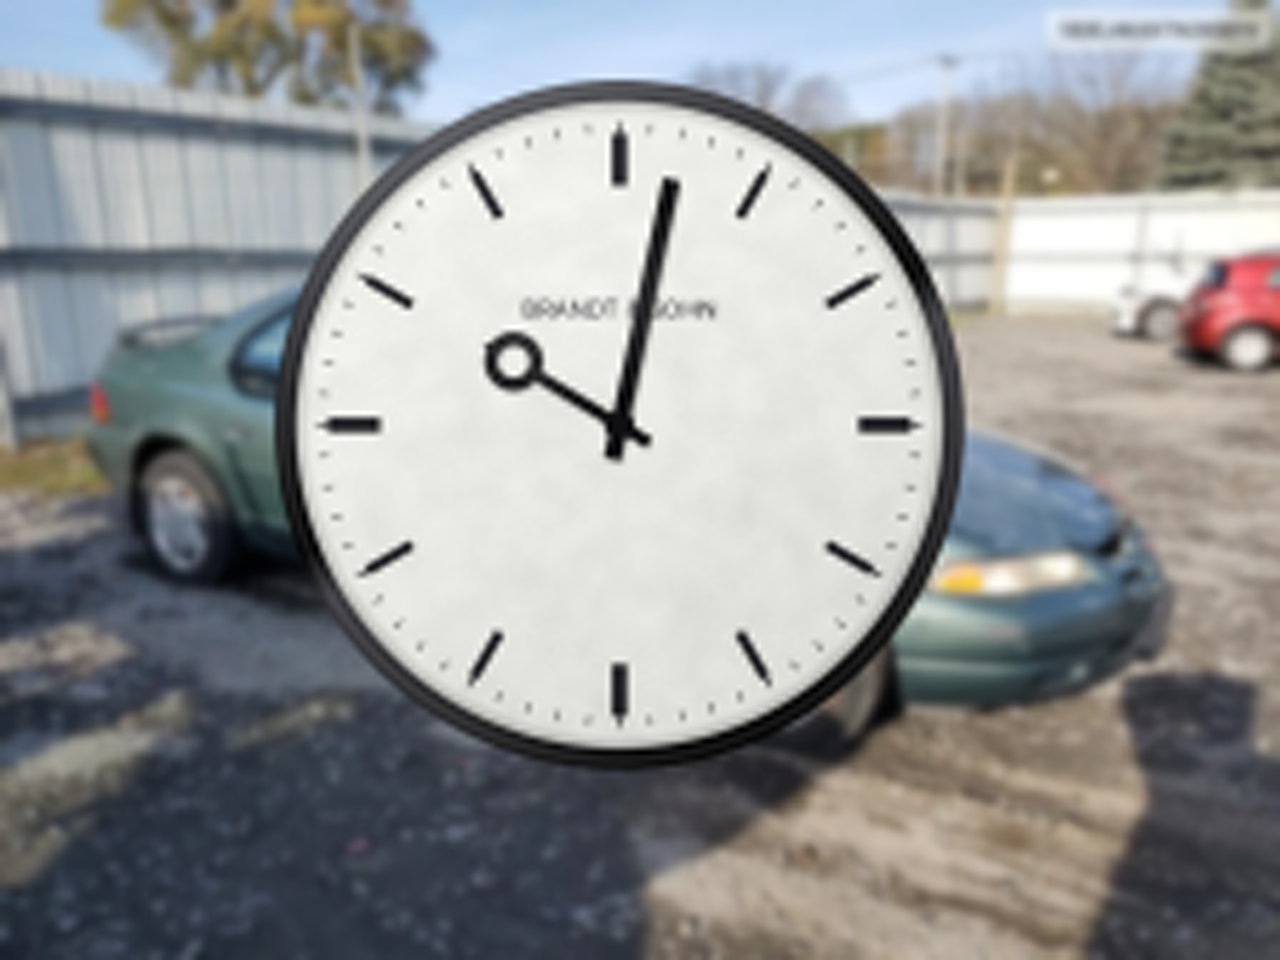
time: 10:02
